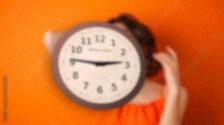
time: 2:46
